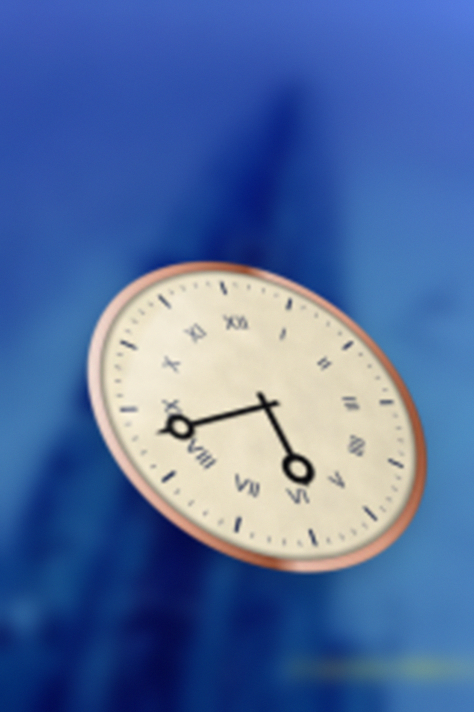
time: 5:43
